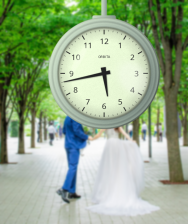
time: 5:43
